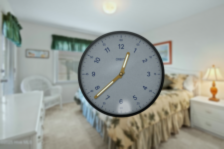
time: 12:38
